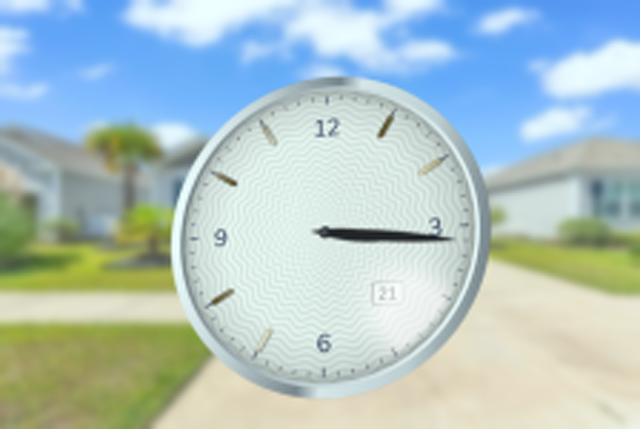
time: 3:16
